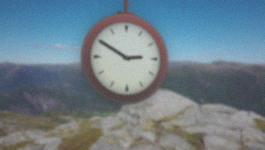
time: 2:50
